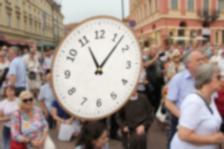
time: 11:07
